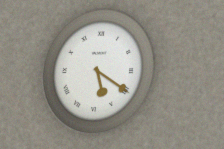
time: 5:20
